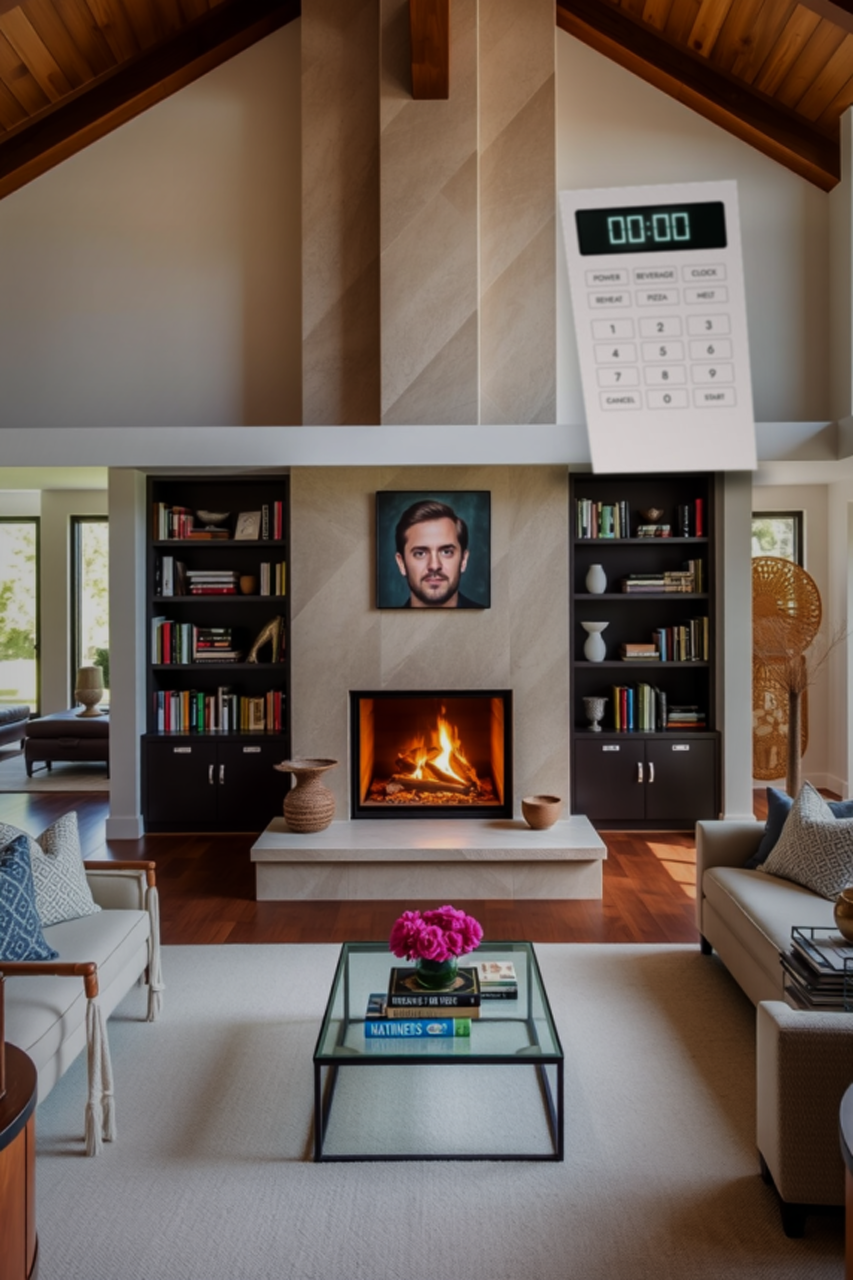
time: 0:00
